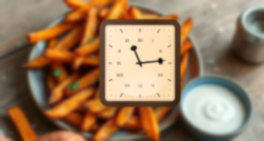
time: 11:14
